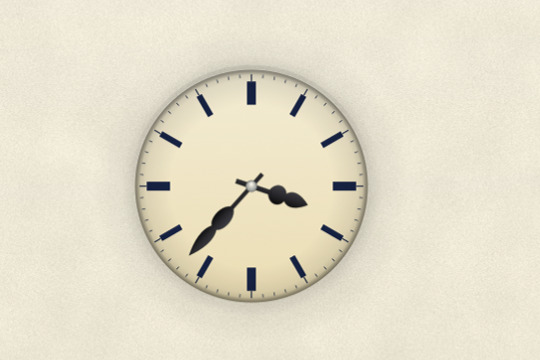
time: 3:37
